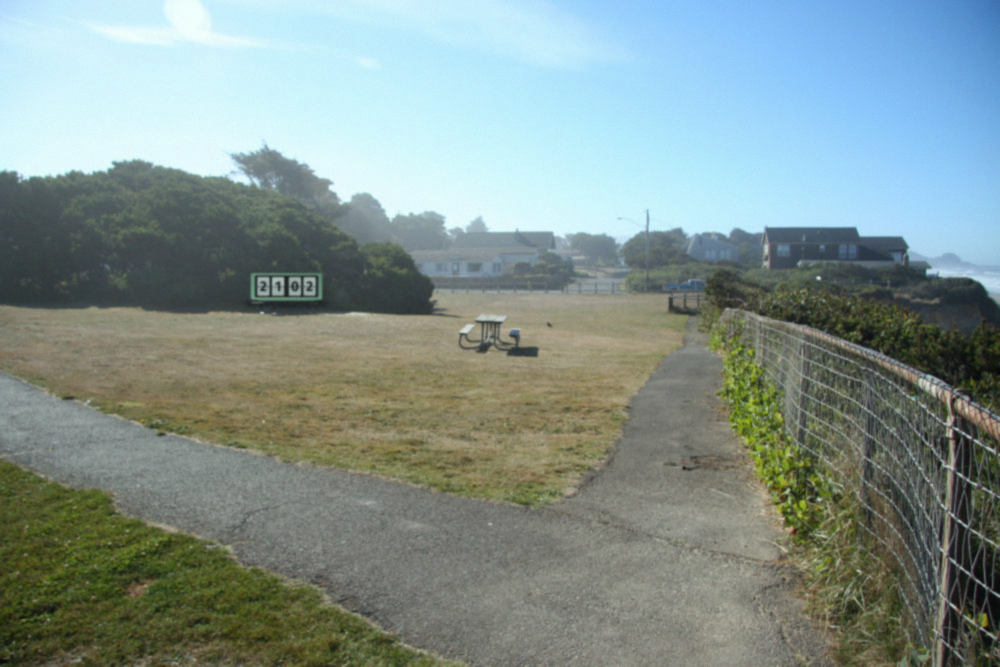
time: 21:02
